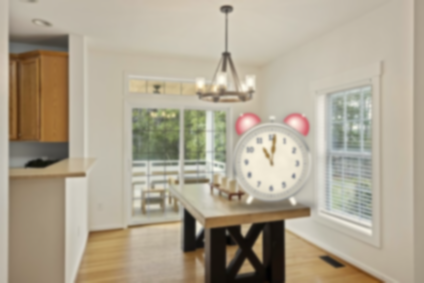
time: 11:01
